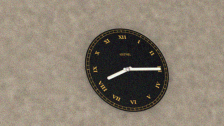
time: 8:15
